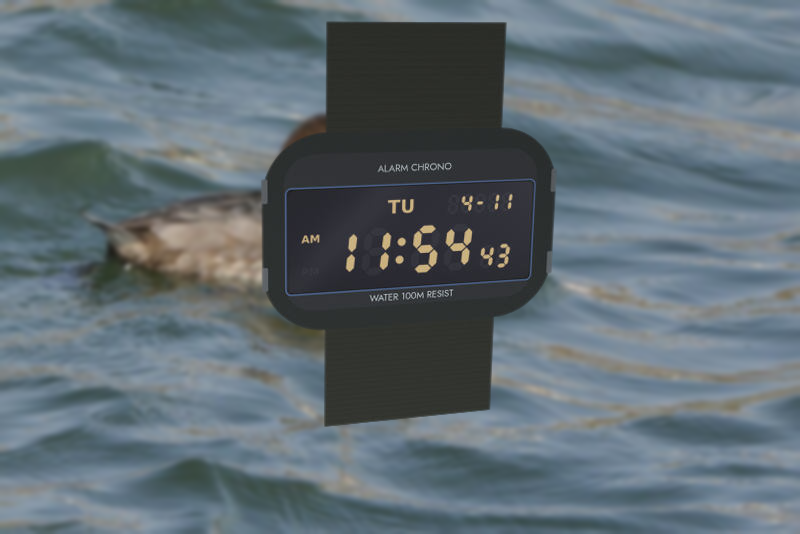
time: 11:54:43
